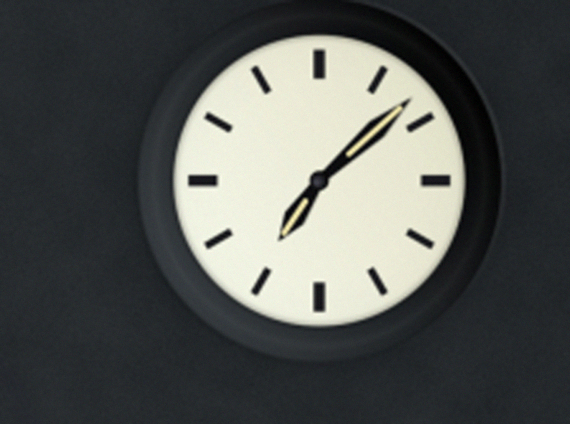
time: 7:08
